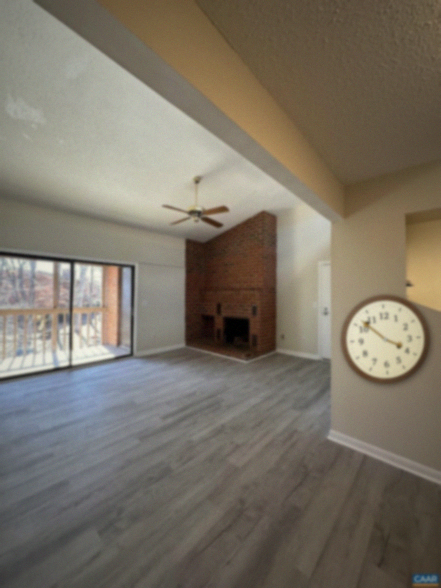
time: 3:52
